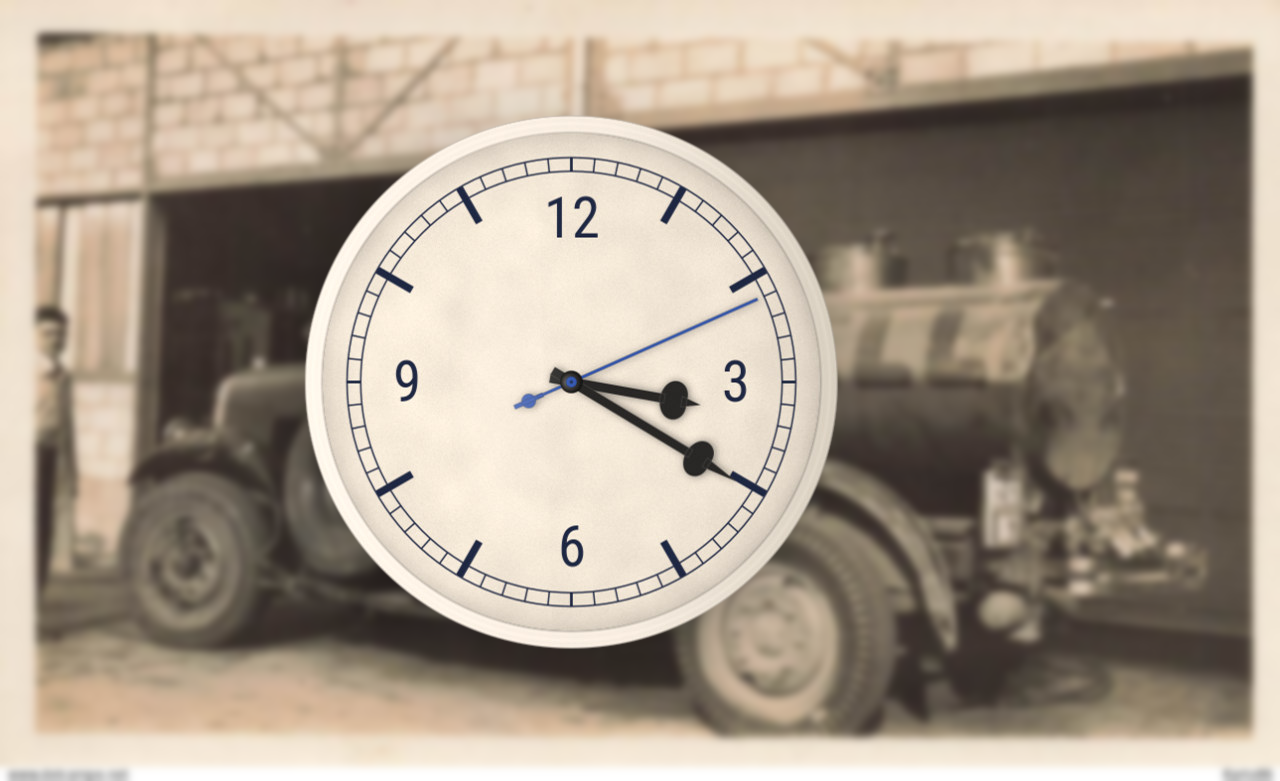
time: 3:20:11
